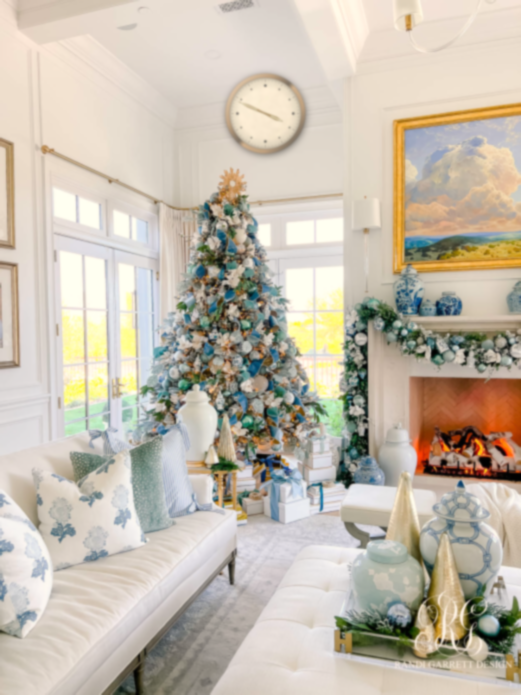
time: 3:49
